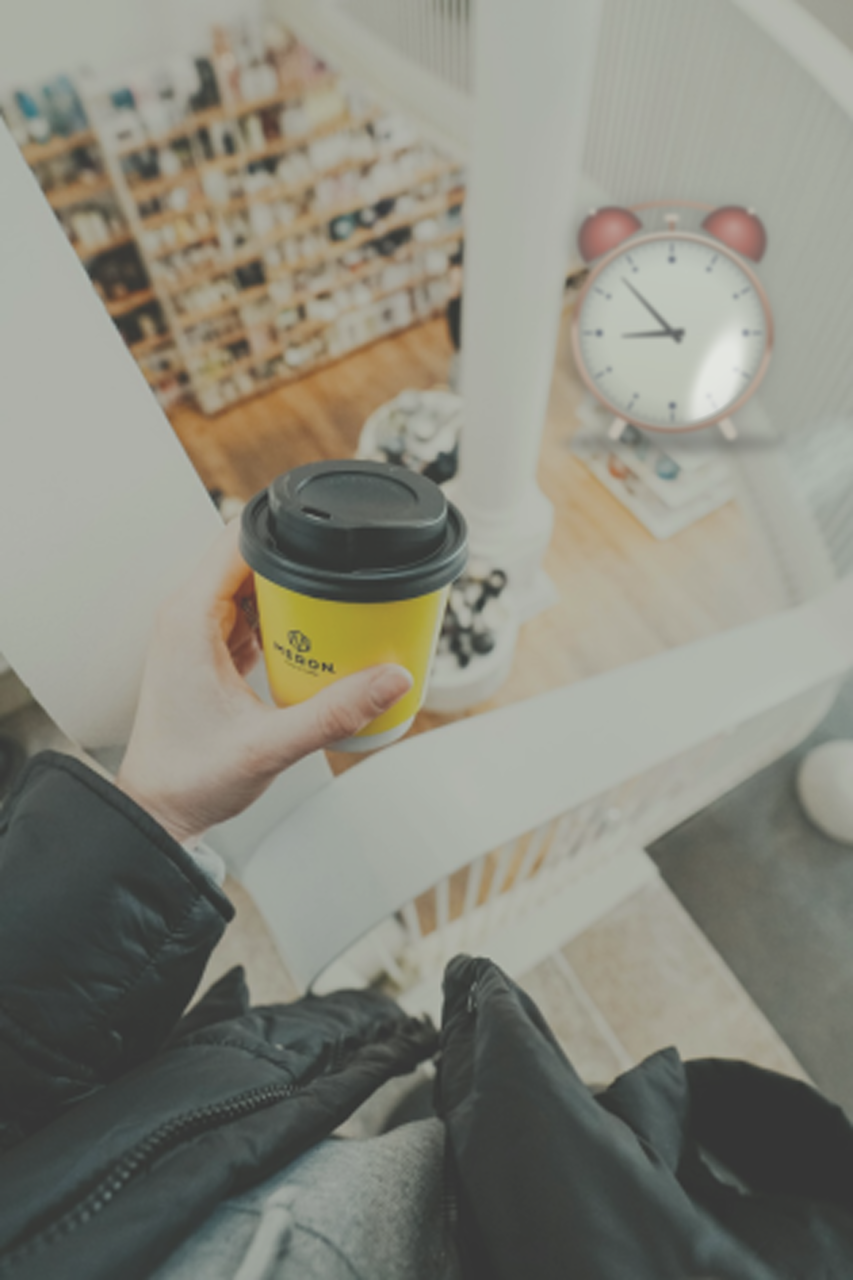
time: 8:53
